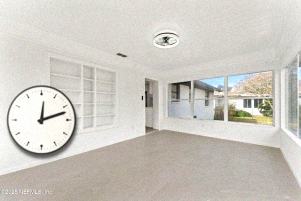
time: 12:12
